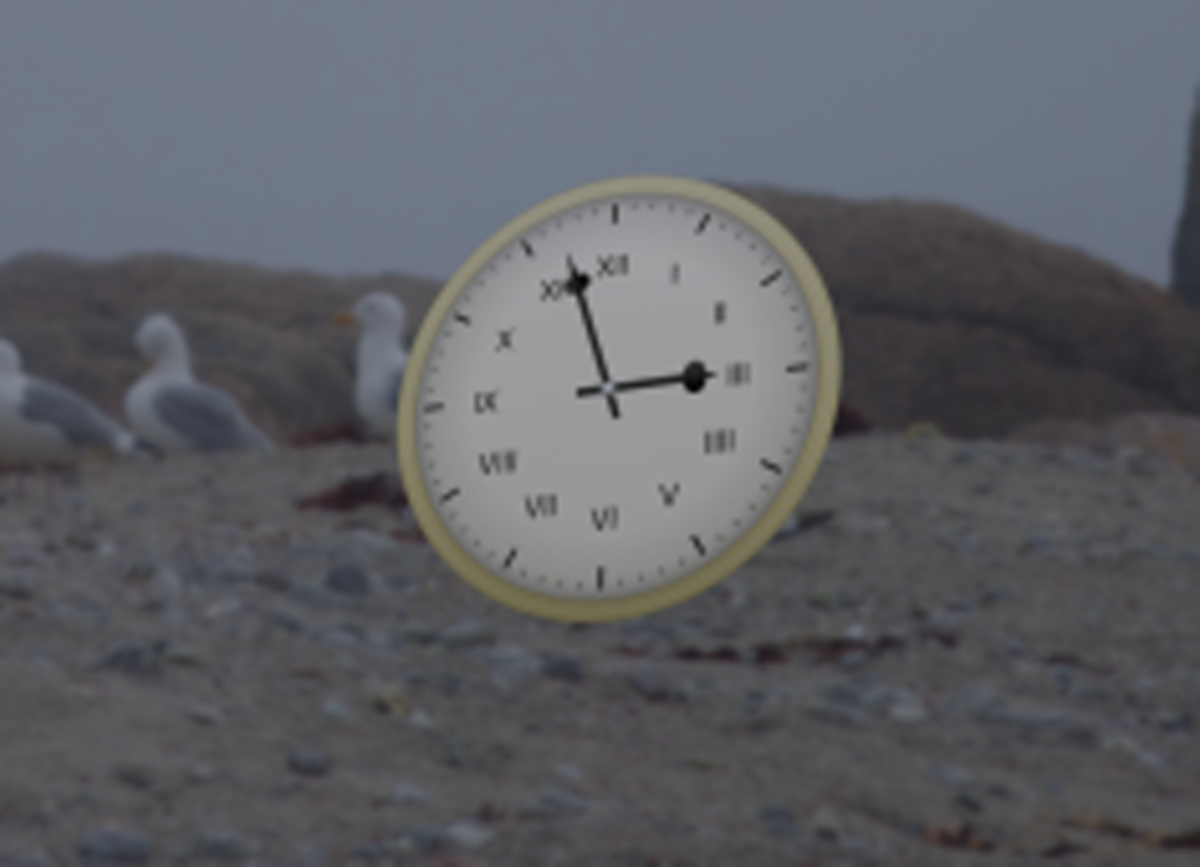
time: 2:57
